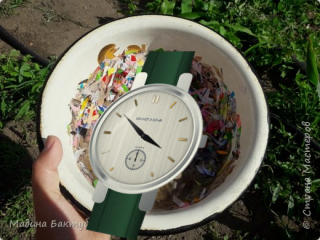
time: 3:51
